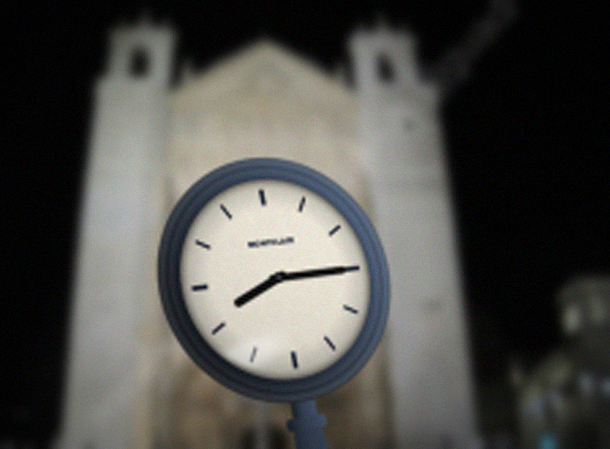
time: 8:15
